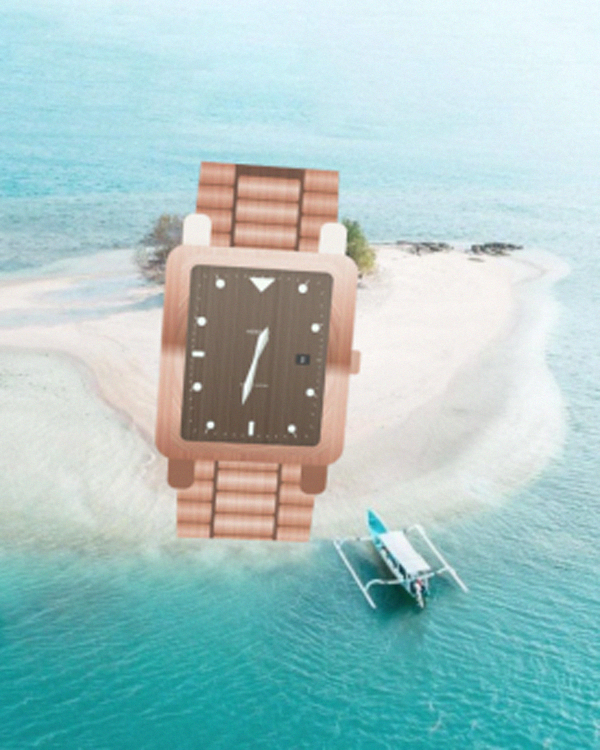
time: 12:32
